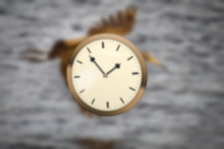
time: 1:54
